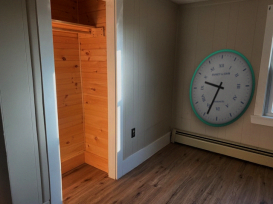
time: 9:34
